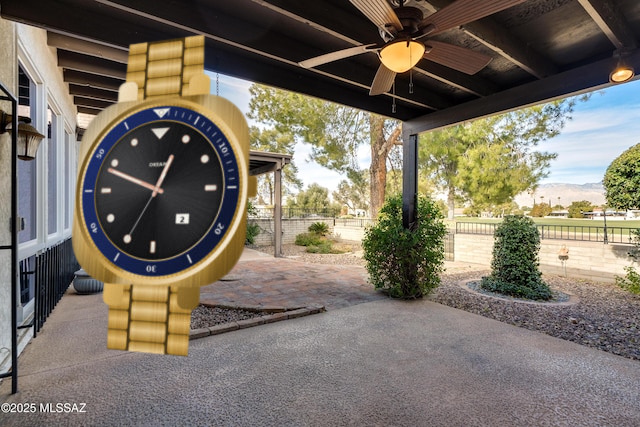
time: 12:48:35
